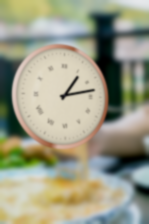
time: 1:13
